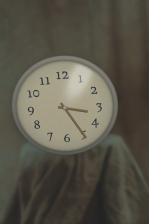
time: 3:25
